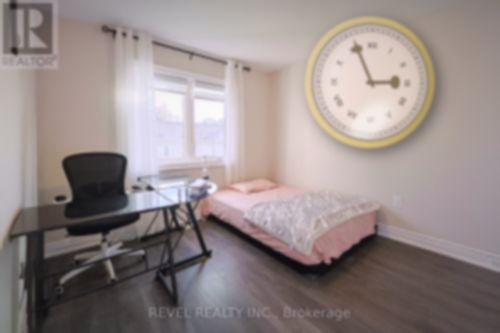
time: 2:56
